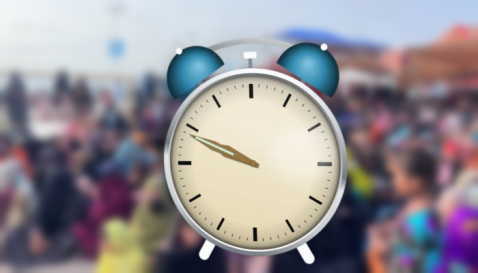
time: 9:49
